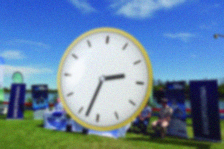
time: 2:33
